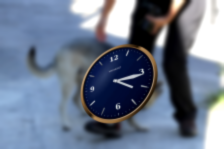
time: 4:16
